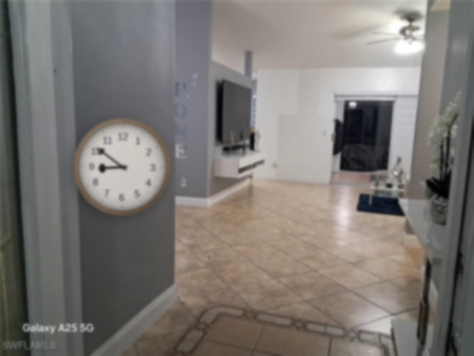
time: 8:51
